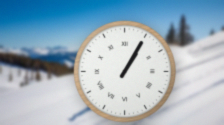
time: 1:05
